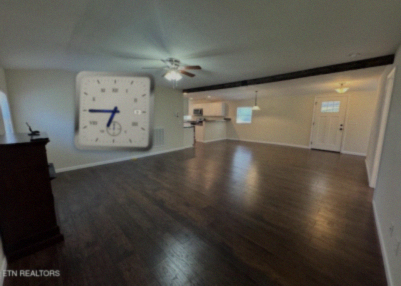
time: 6:45
